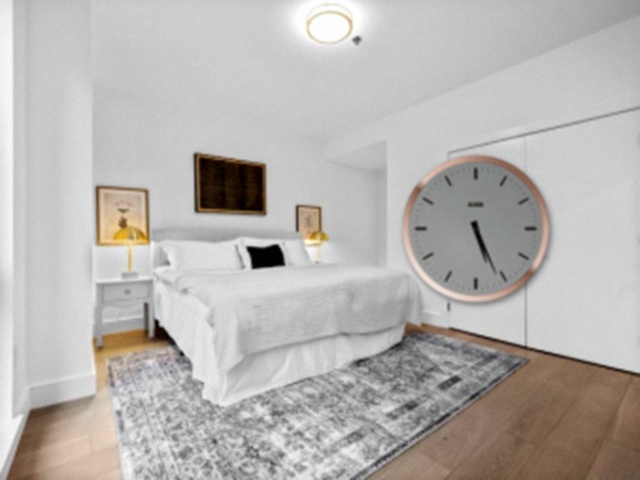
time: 5:26
